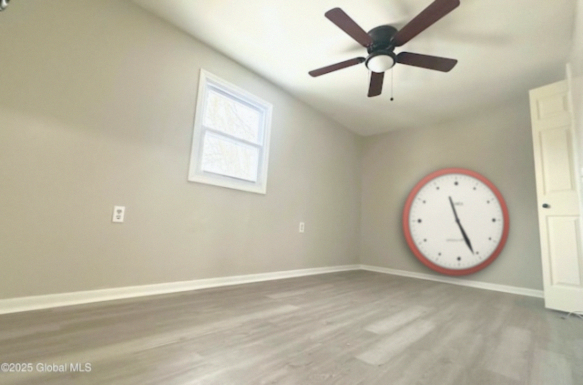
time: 11:26
